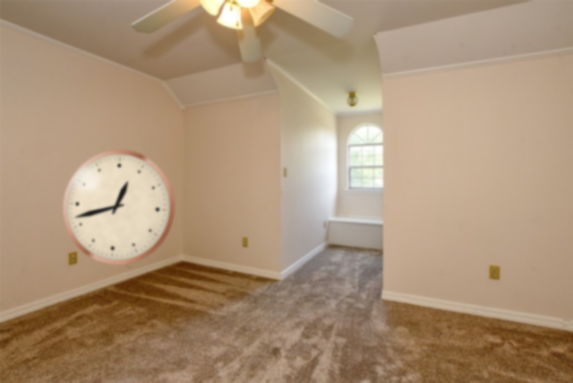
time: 12:42
